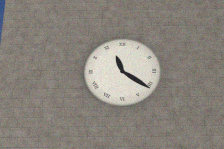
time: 11:21
